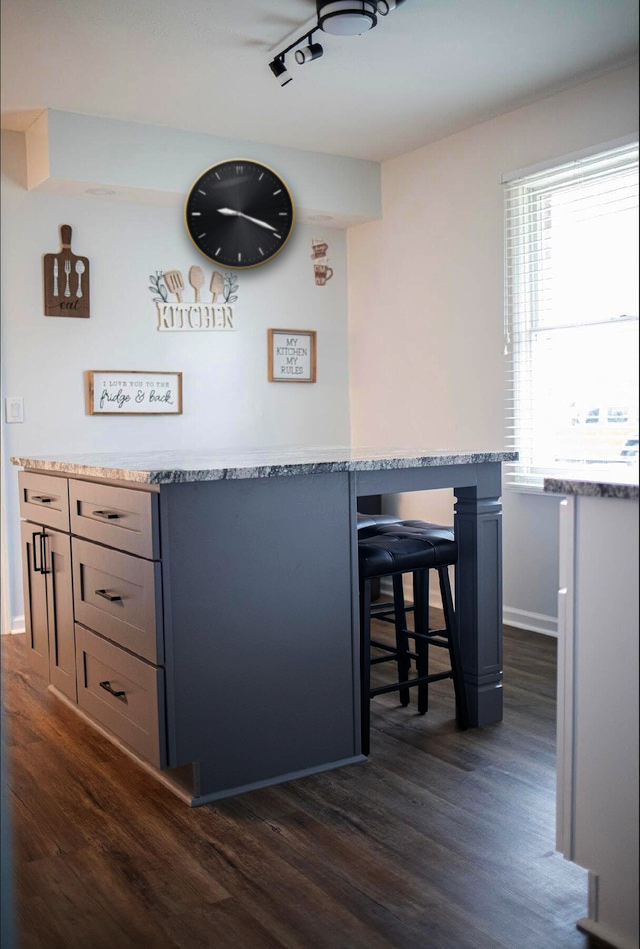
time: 9:19
